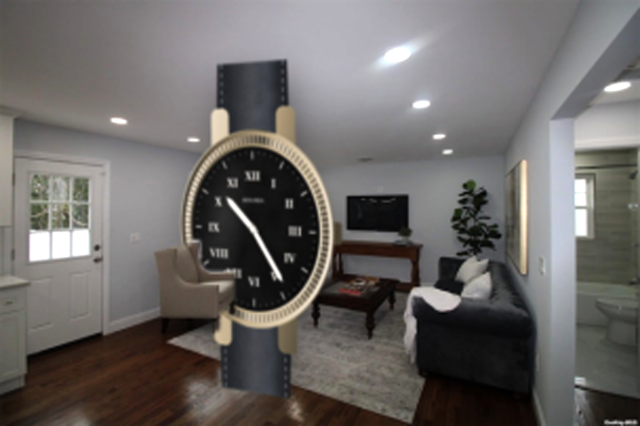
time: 10:24
